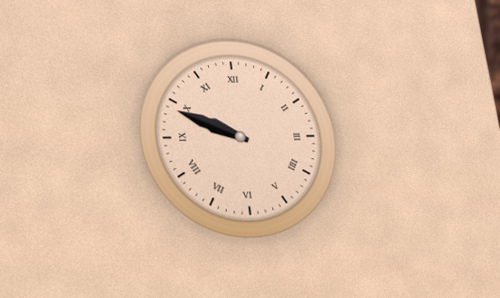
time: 9:49
